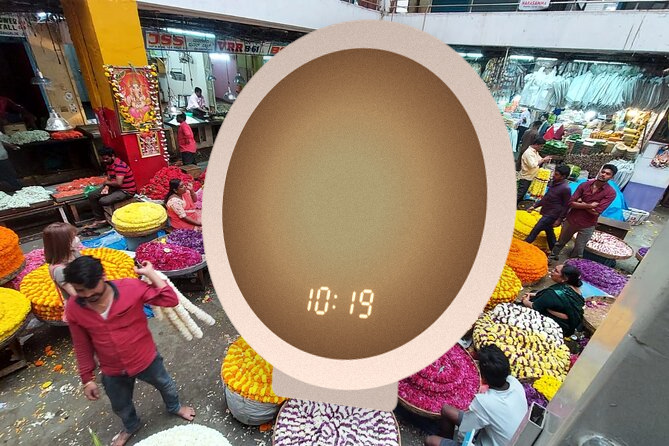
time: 10:19
